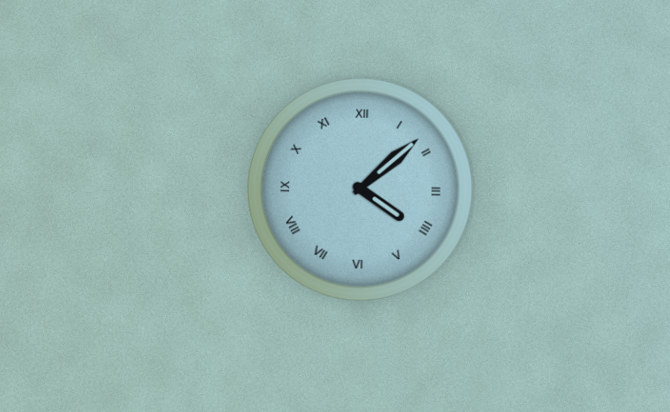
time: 4:08
